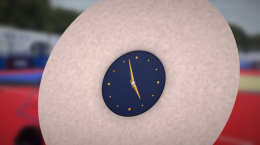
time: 4:57
